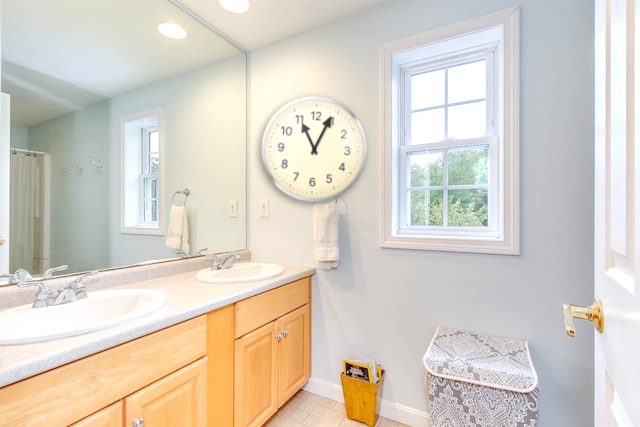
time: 11:04
